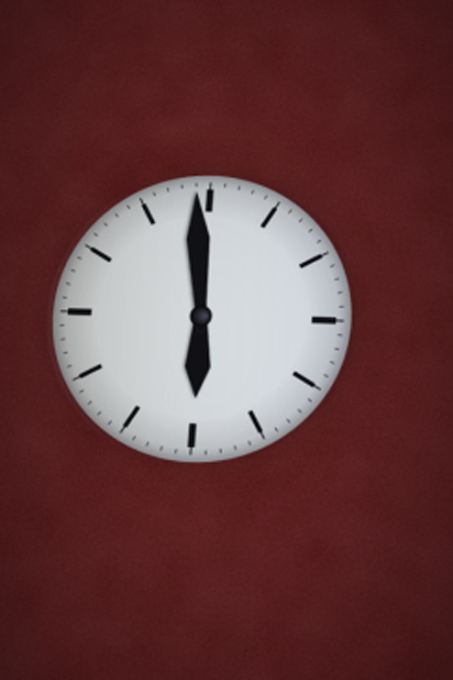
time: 5:59
